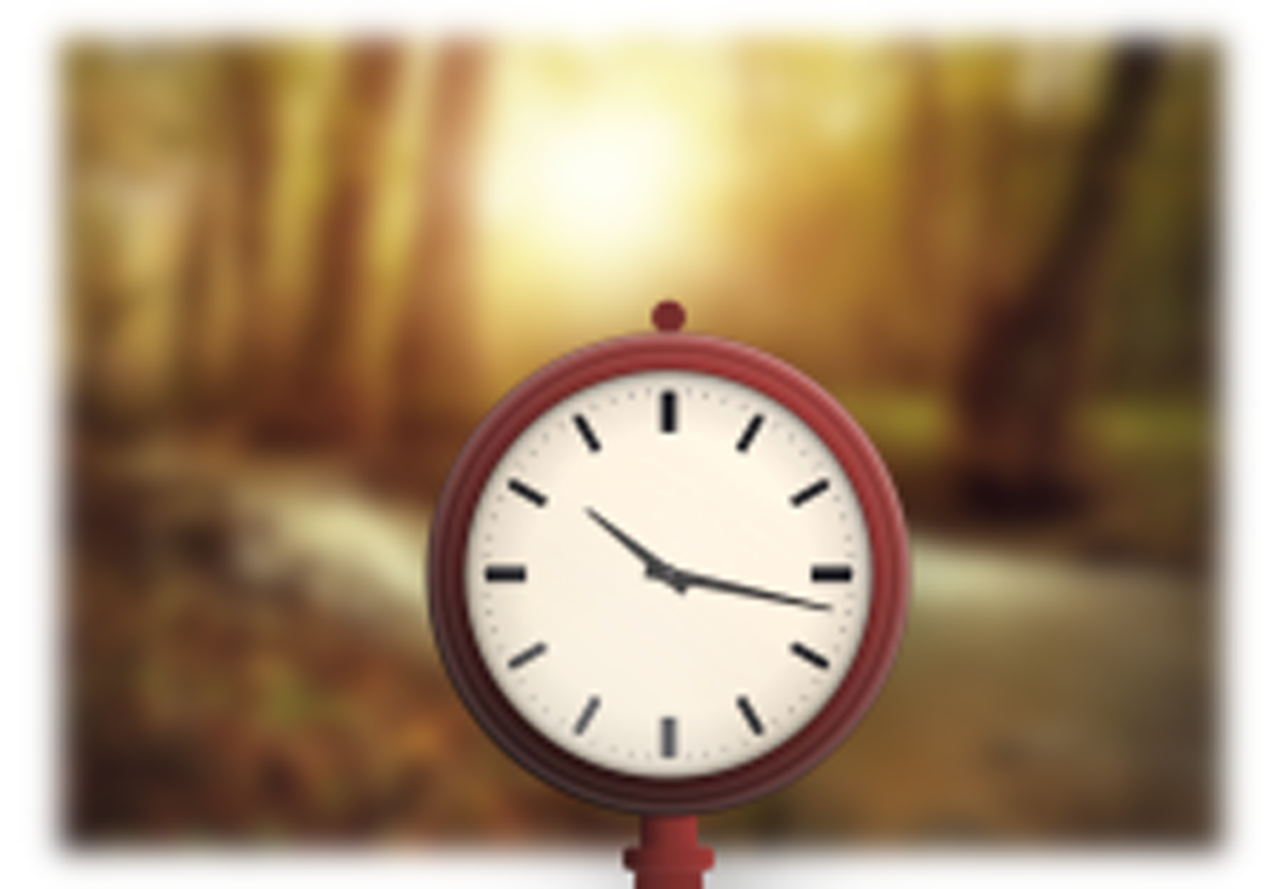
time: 10:17
